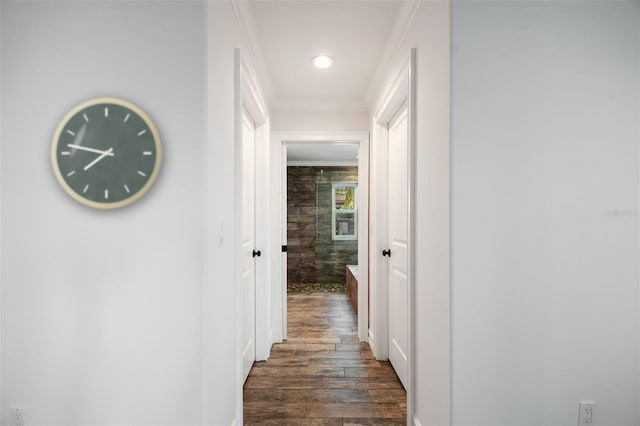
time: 7:47
